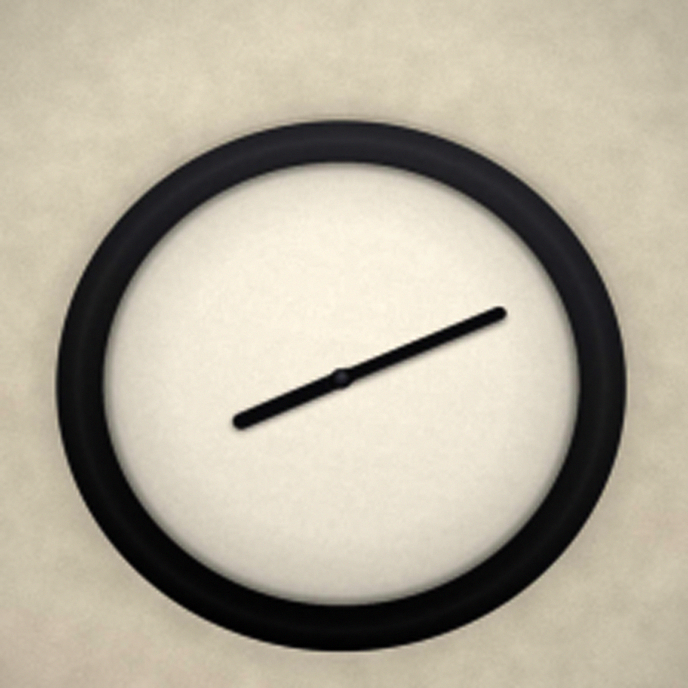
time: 8:11
